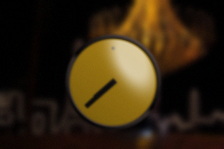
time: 7:38
